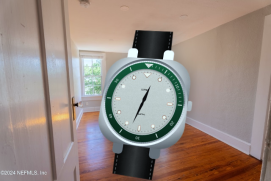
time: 12:33
